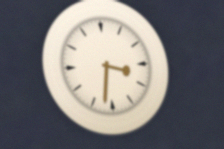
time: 3:32
